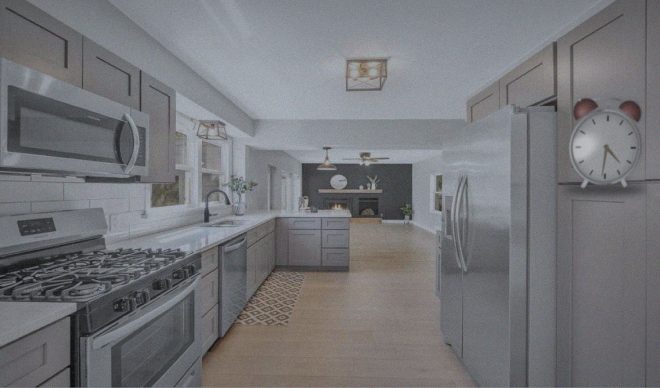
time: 4:31
